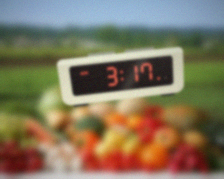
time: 3:17
